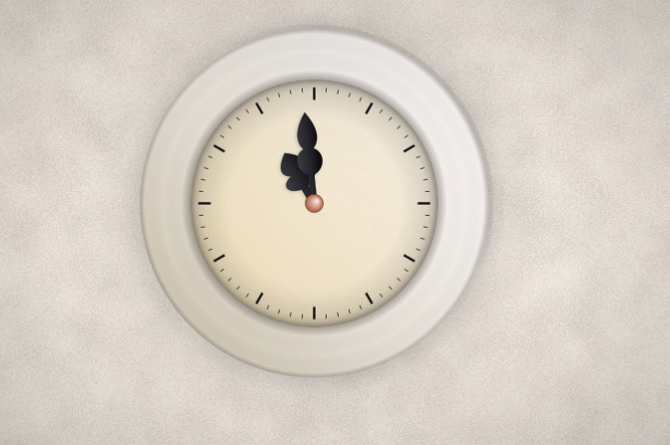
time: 10:59
